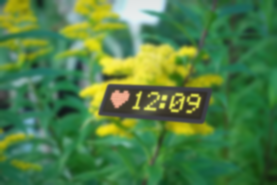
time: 12:09
